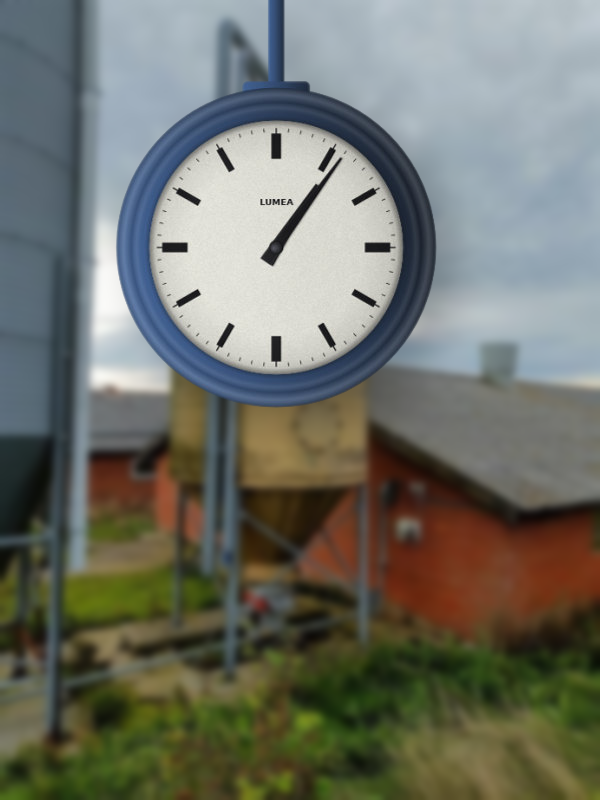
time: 1:06
